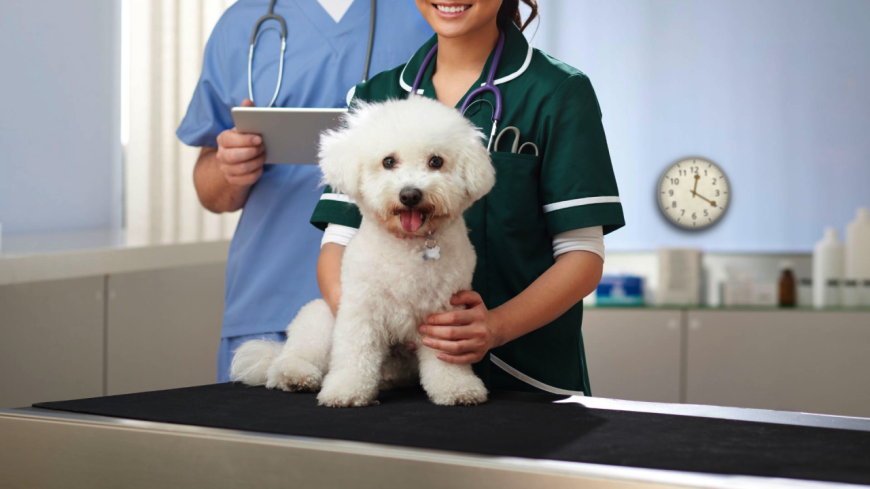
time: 12:20
